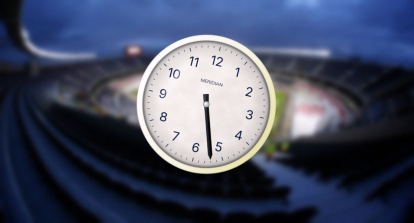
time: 5:27
